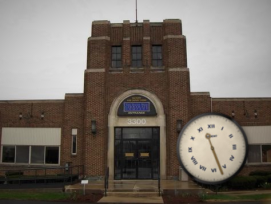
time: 11:27
